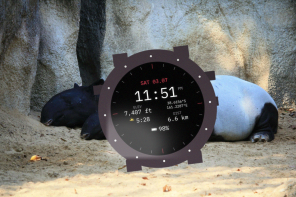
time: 11:51
